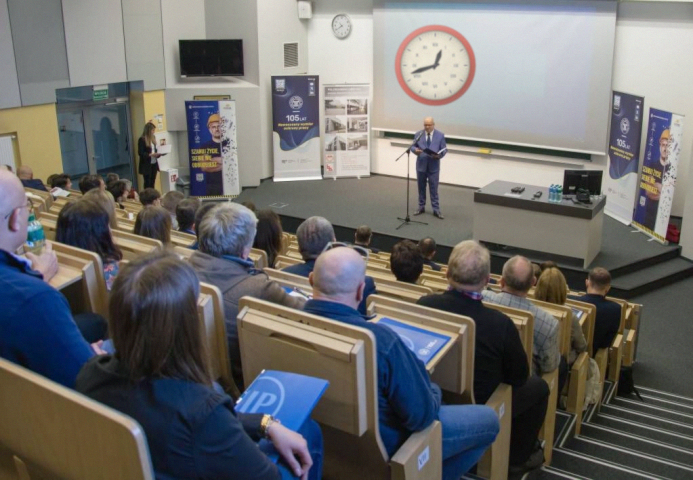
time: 12:42
